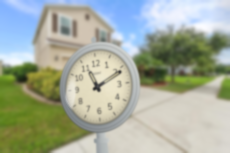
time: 11:11
